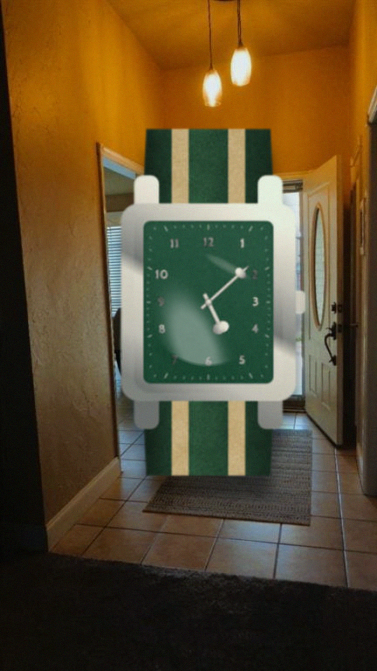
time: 5:08
